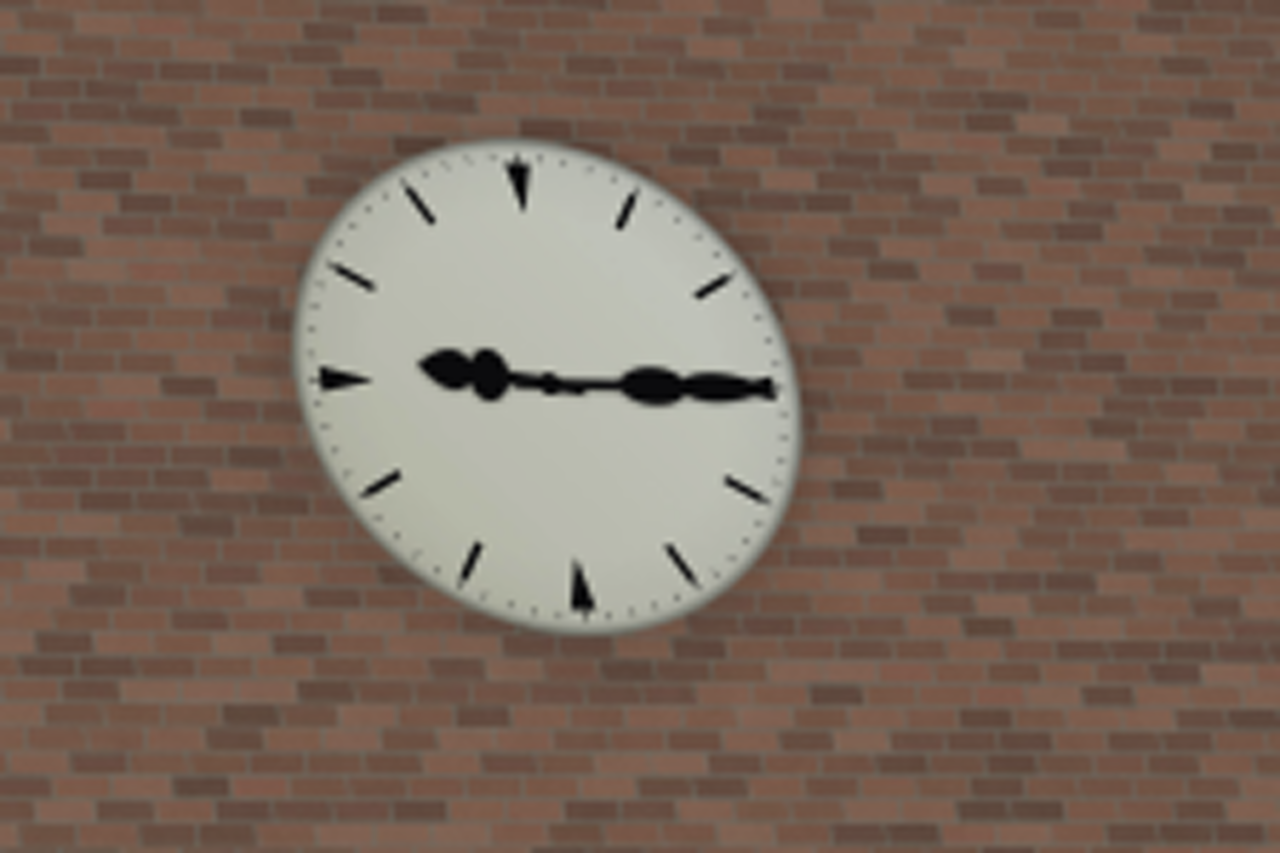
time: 9:15
